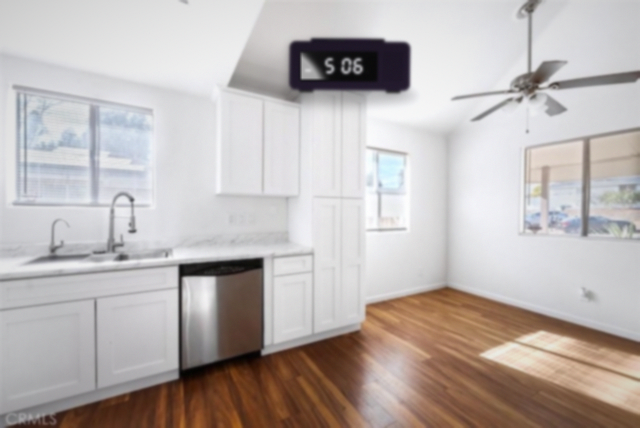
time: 5:06
